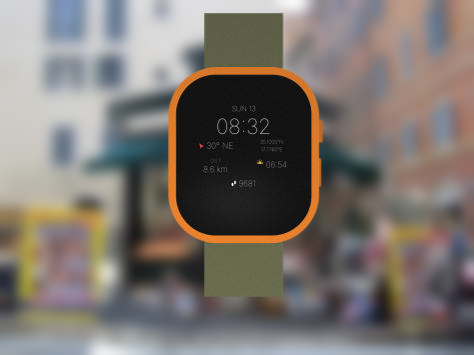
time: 8:32
